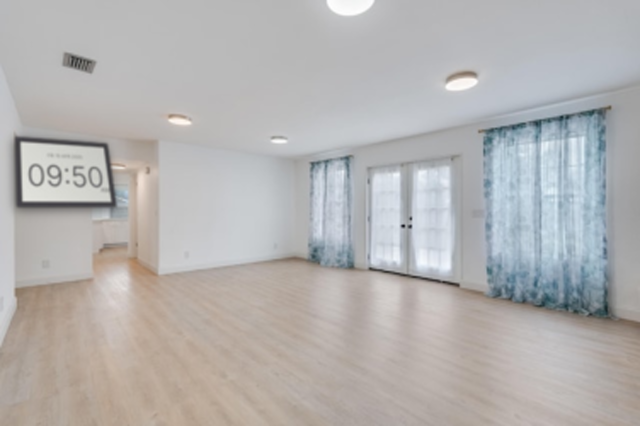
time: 9:50
